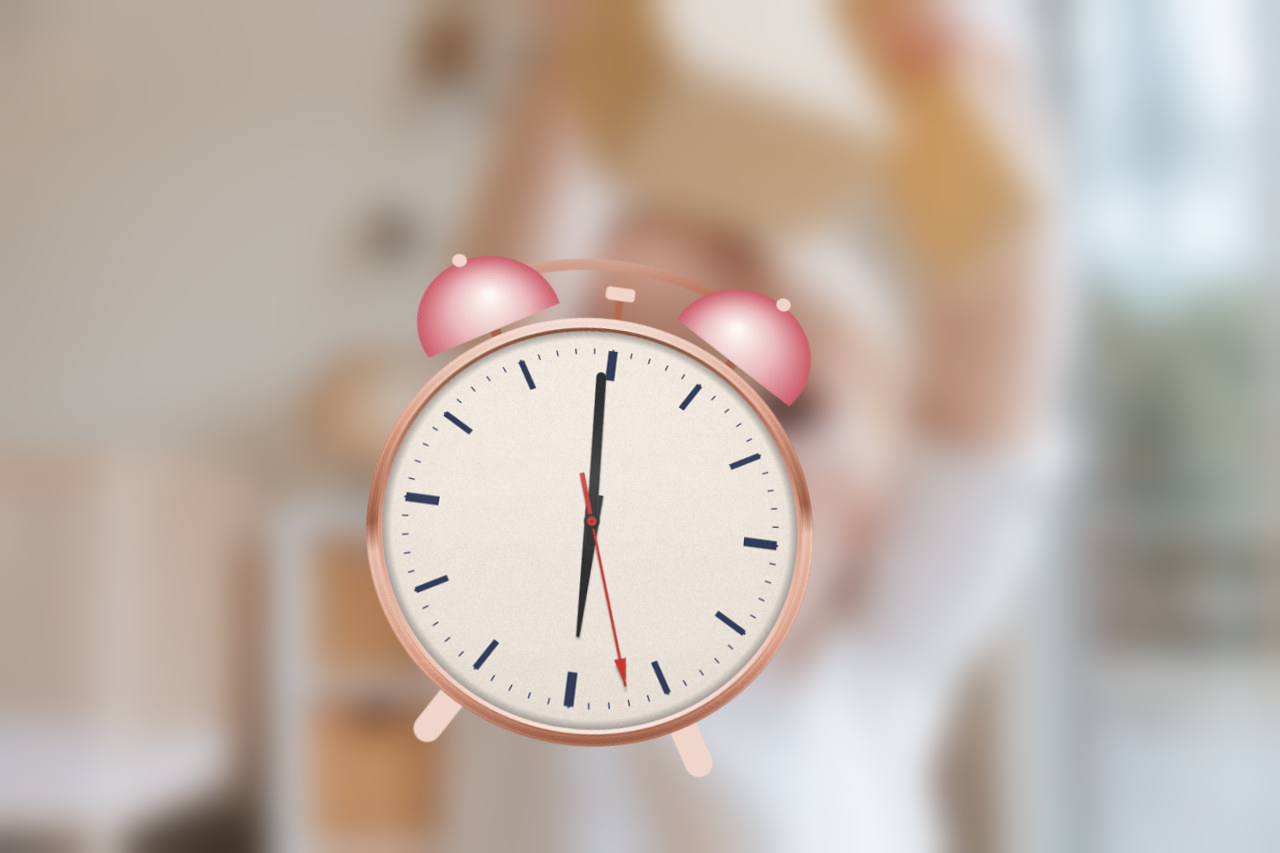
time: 5:59:27
